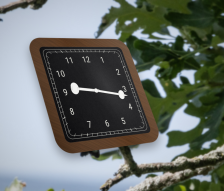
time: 9:17
